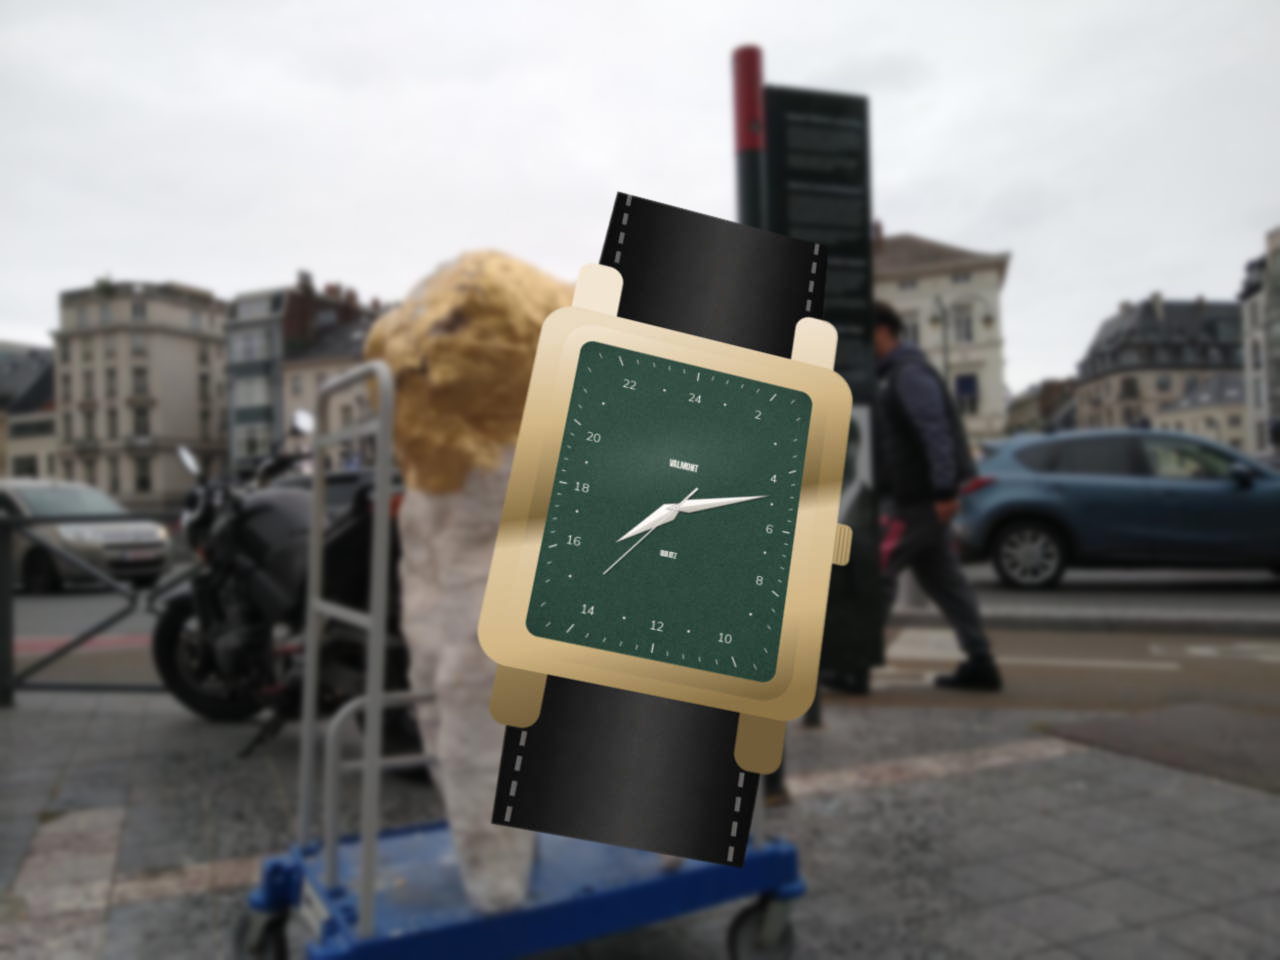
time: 15:11:36
